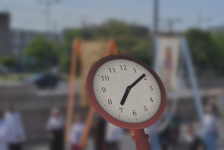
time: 7:09
